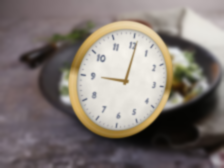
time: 9:01
